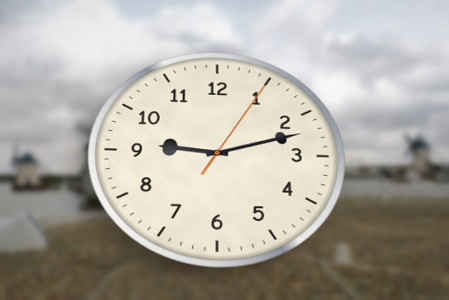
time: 9:12:05
